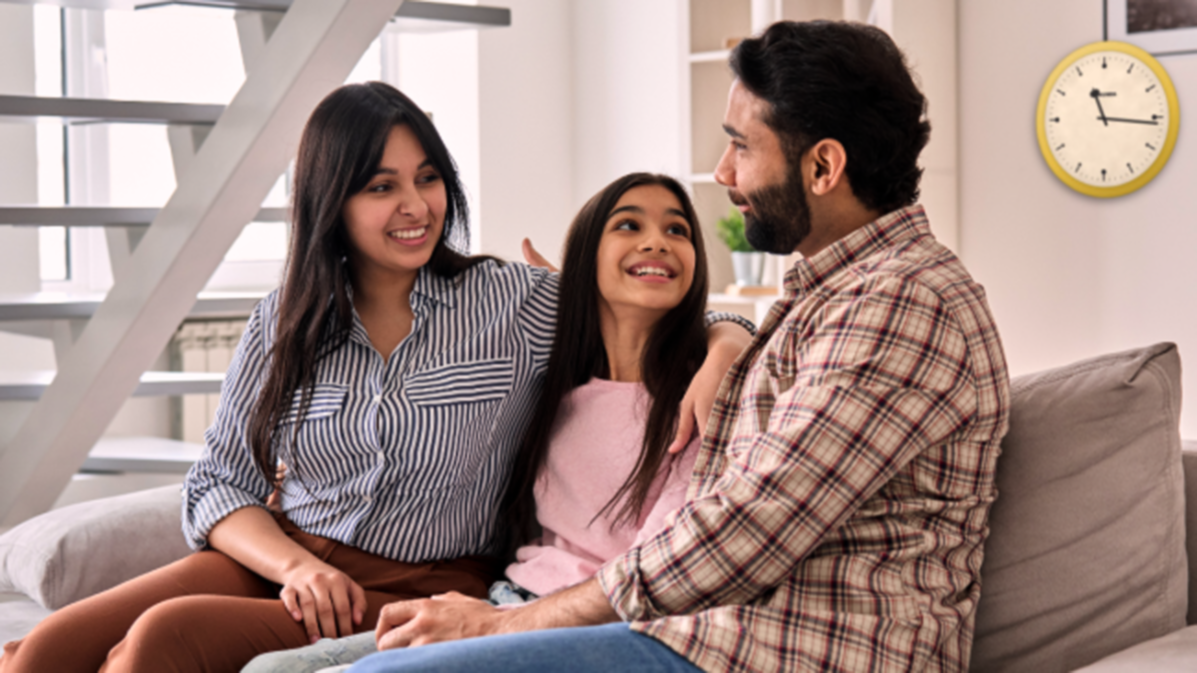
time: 11:16
